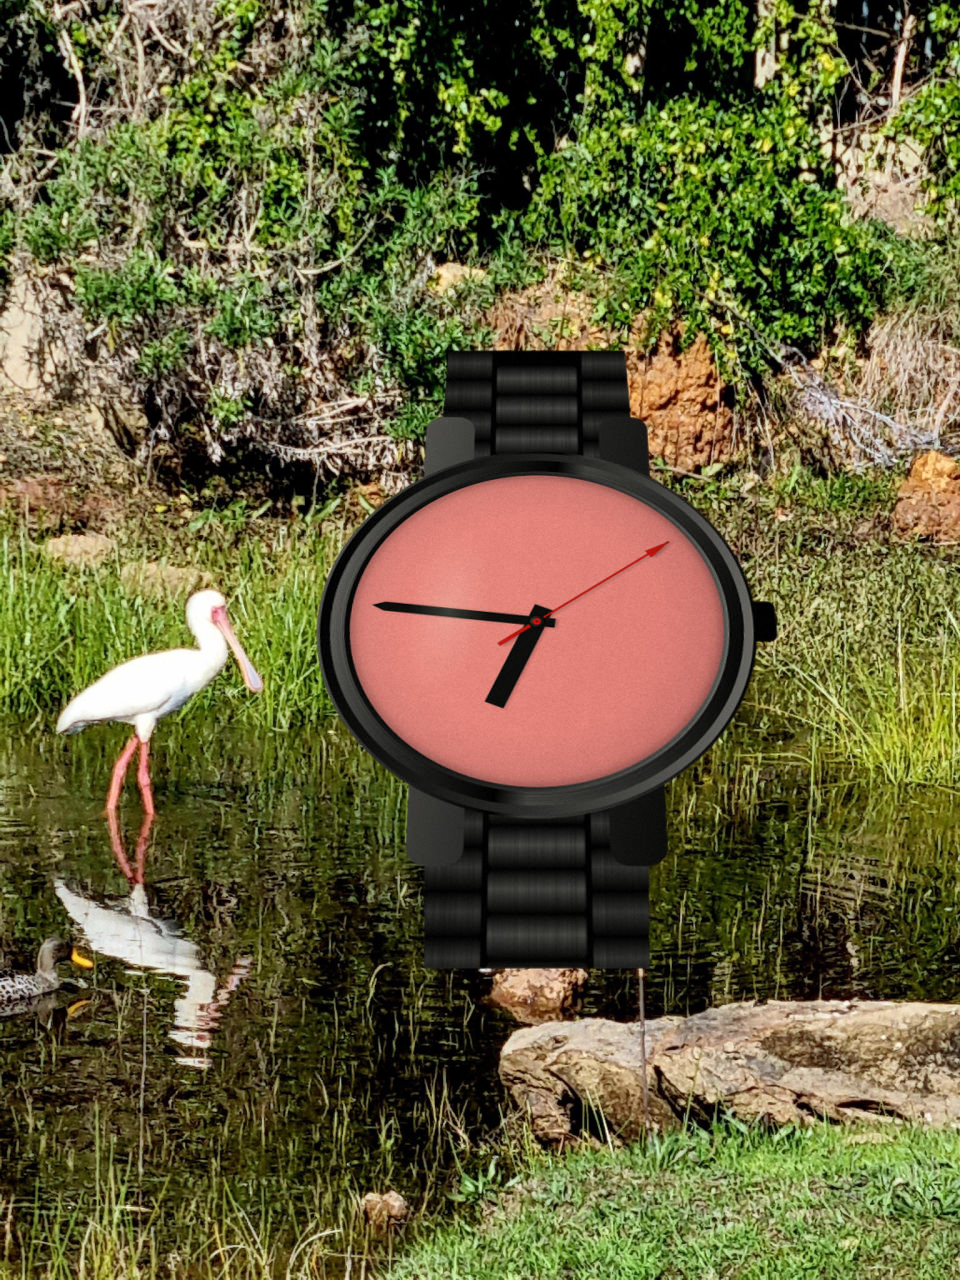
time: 6:46:09
